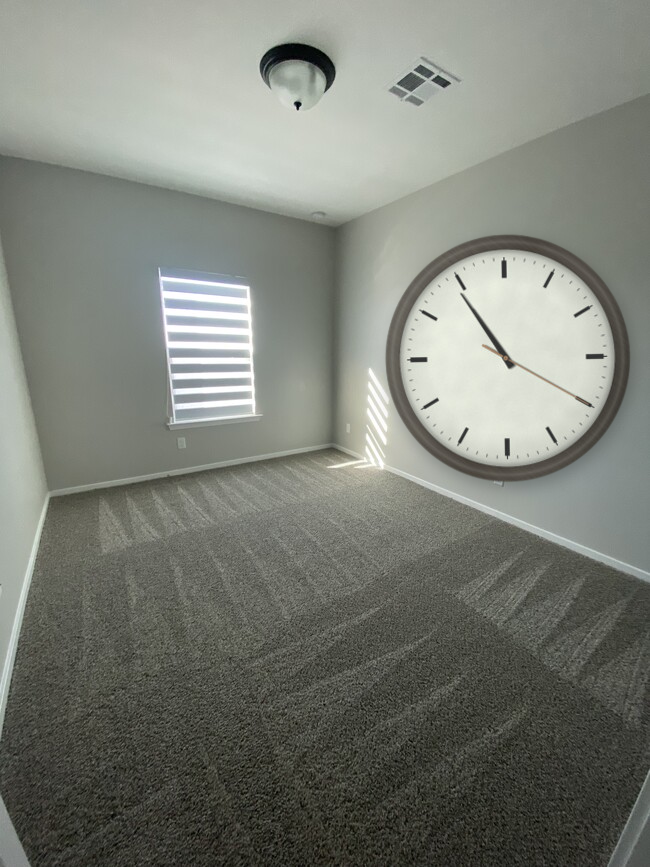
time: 10:54:20
